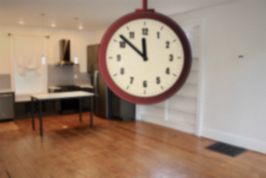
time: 11:52
